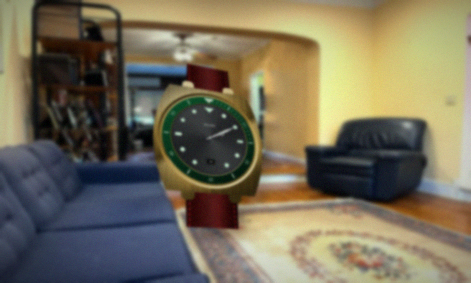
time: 2:10
